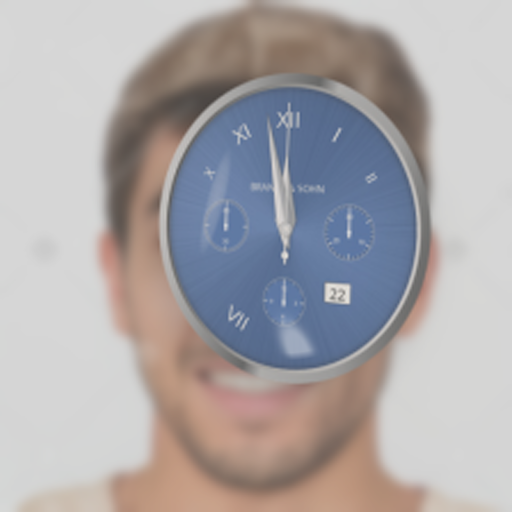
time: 11:58
